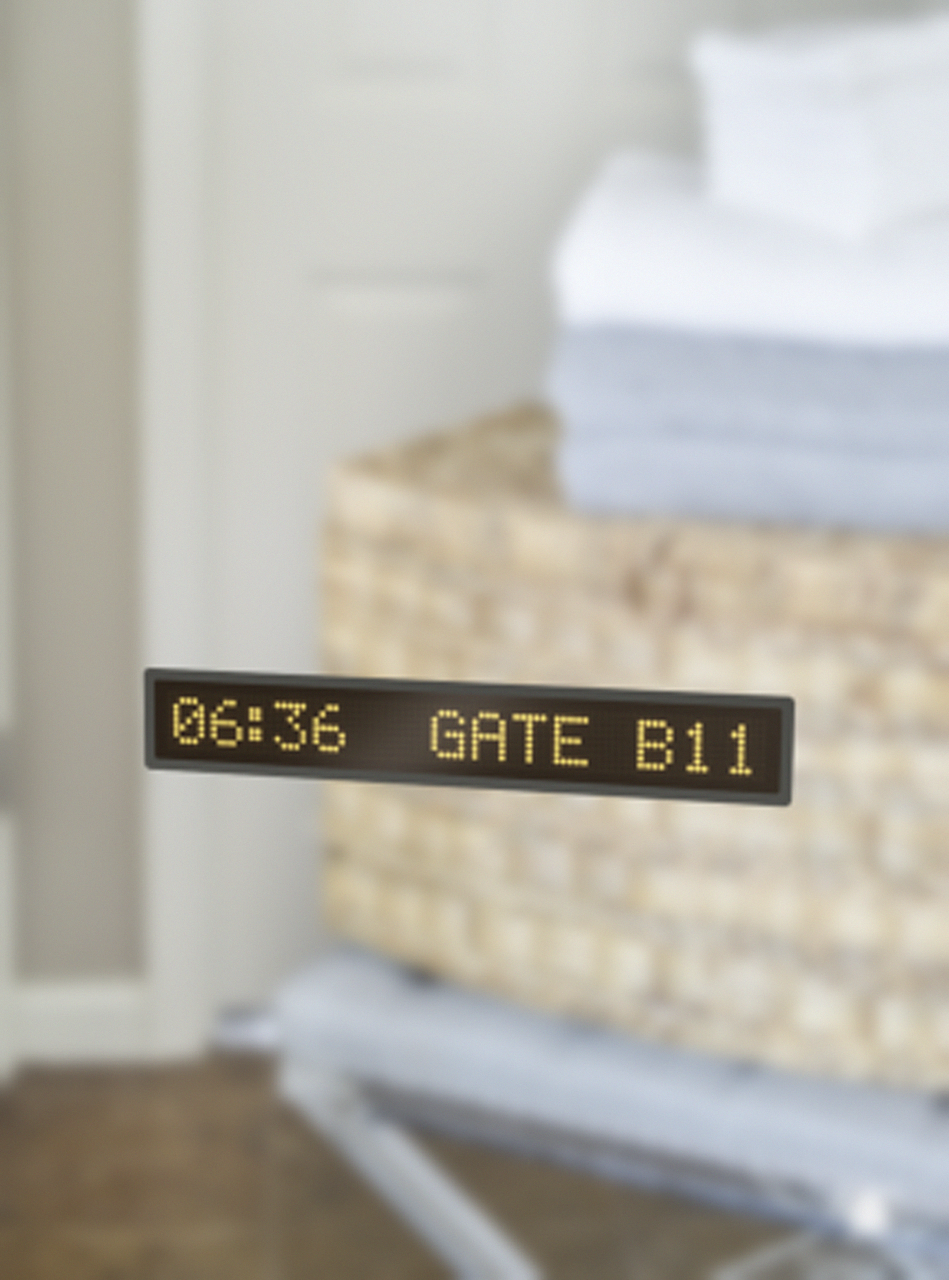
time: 6:36
